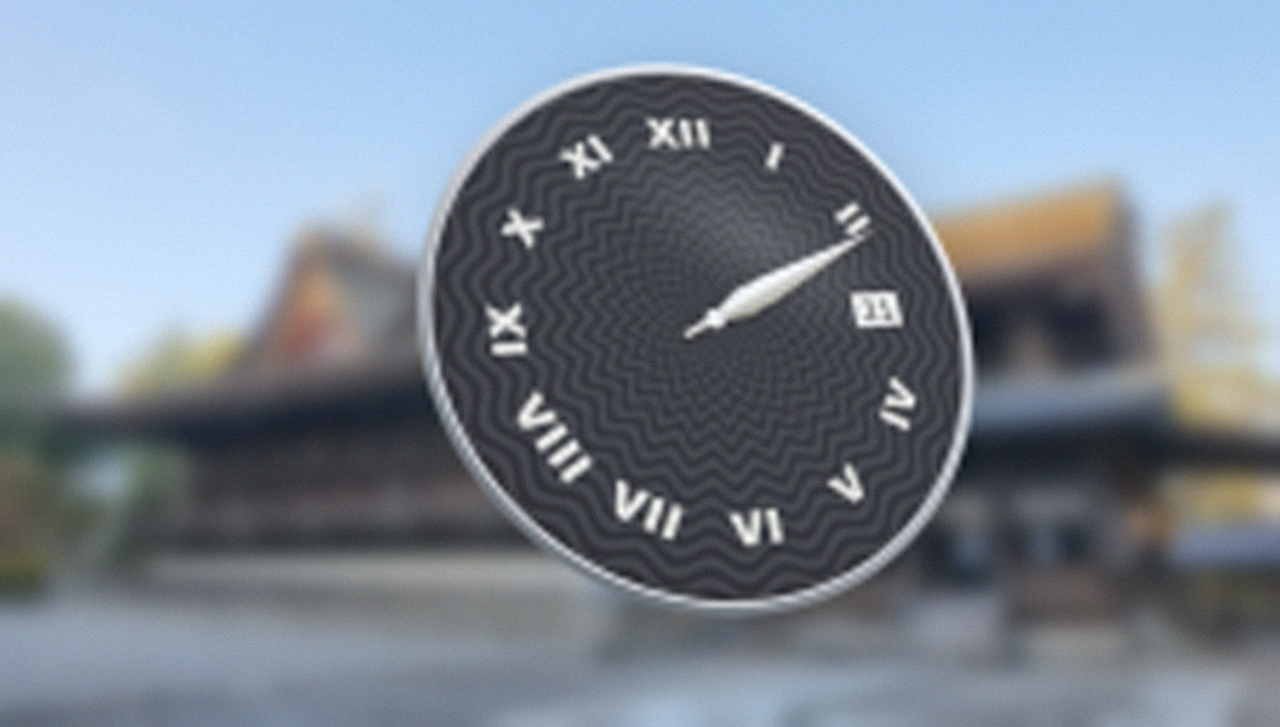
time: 2:11
